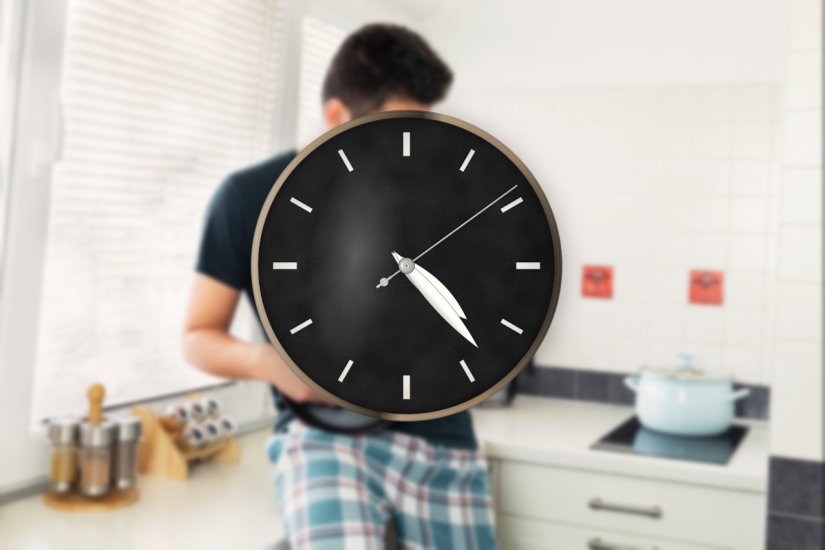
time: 4:23:09
